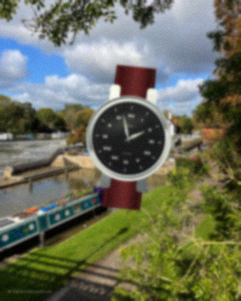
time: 1:57
